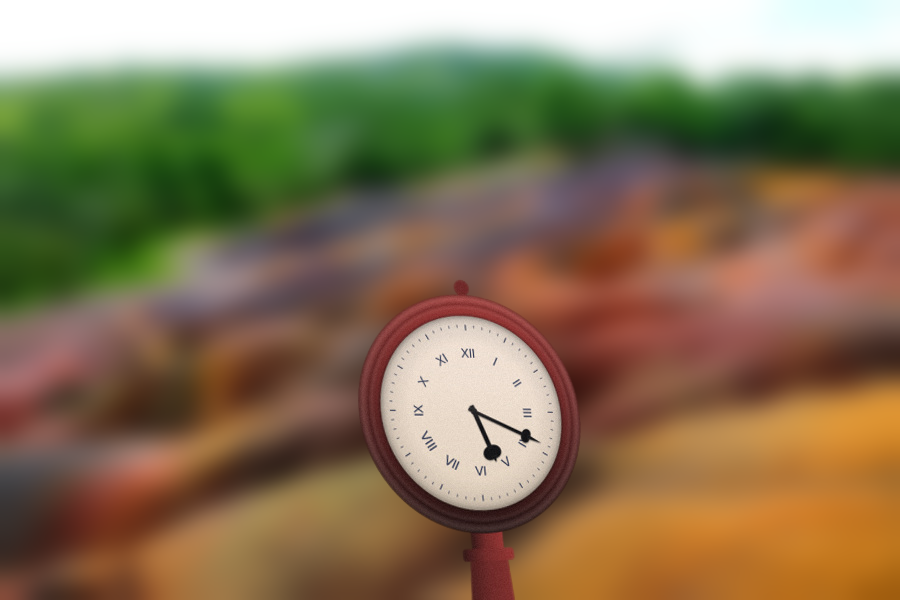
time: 5:19
